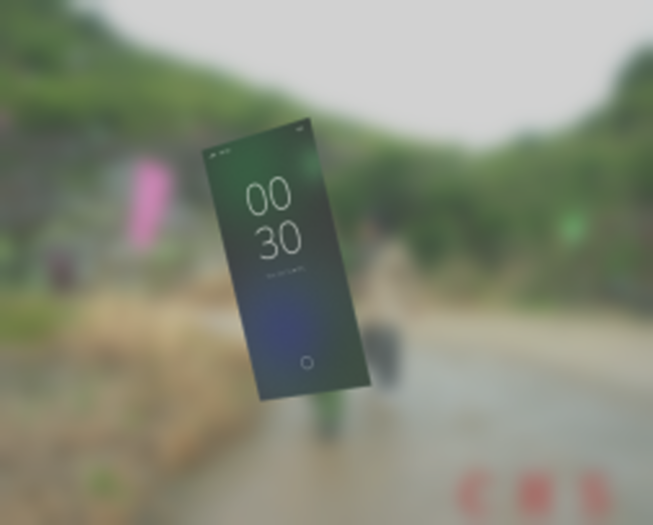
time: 0:30
